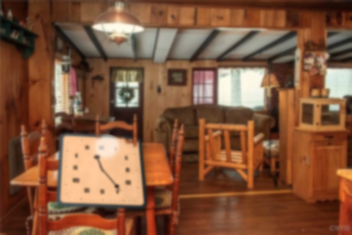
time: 11:24
